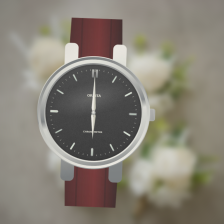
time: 6:00
